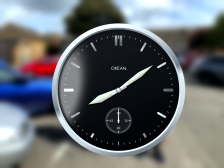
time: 8:09
